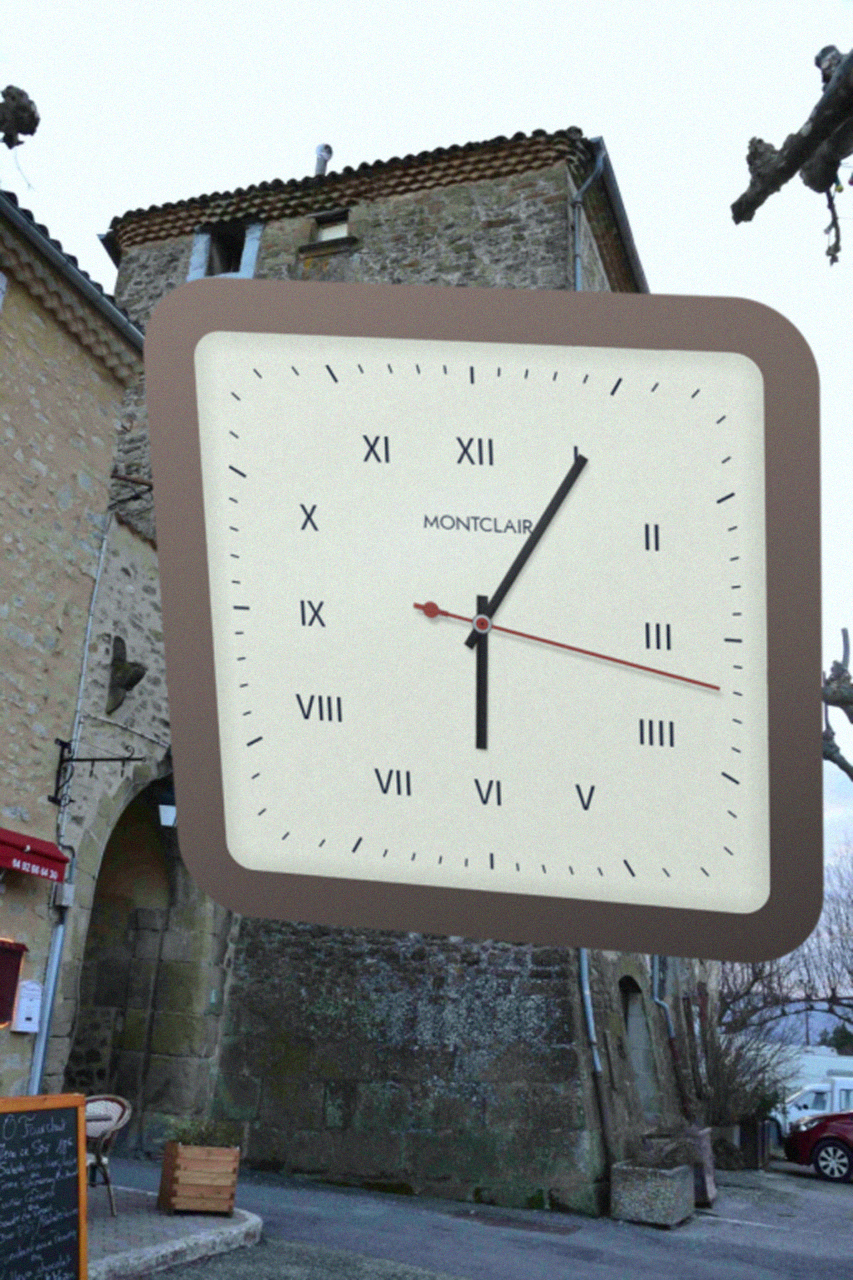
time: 6:05:17
